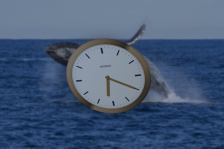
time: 6:20
